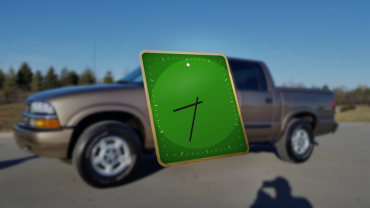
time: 8:34
